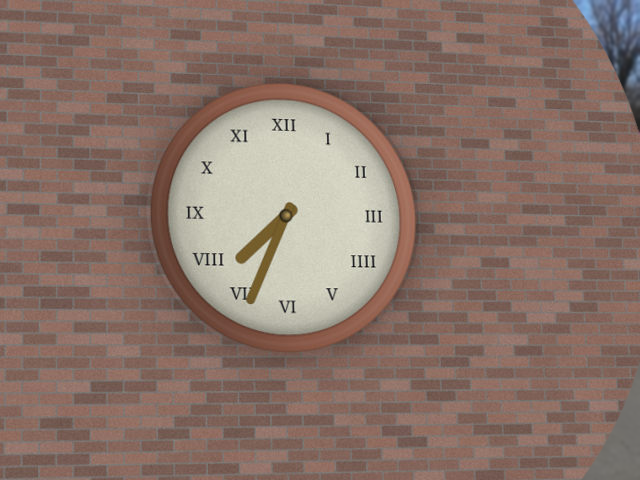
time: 7:34
